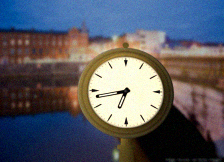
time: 6:43
